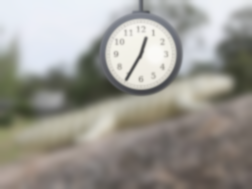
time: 12:35
